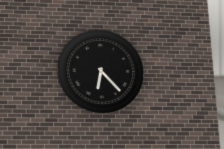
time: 6:23
